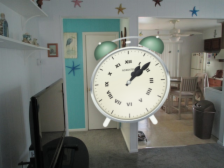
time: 1:08
